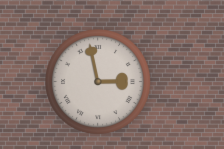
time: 2:58
